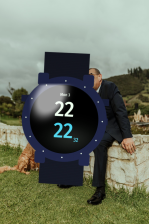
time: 22:22
